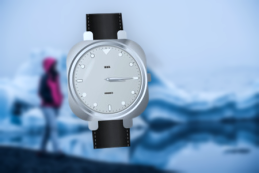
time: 3:15
